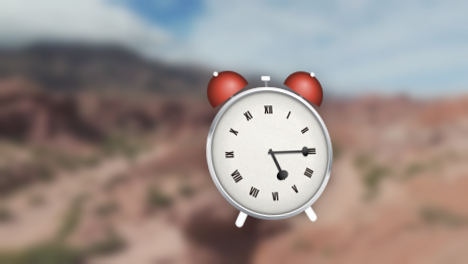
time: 5:15
